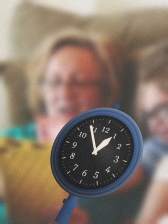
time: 12:54
